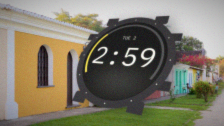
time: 2:59
